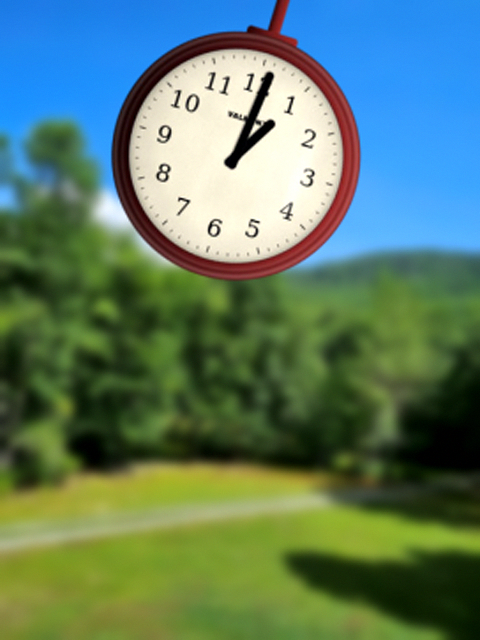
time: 1:01
